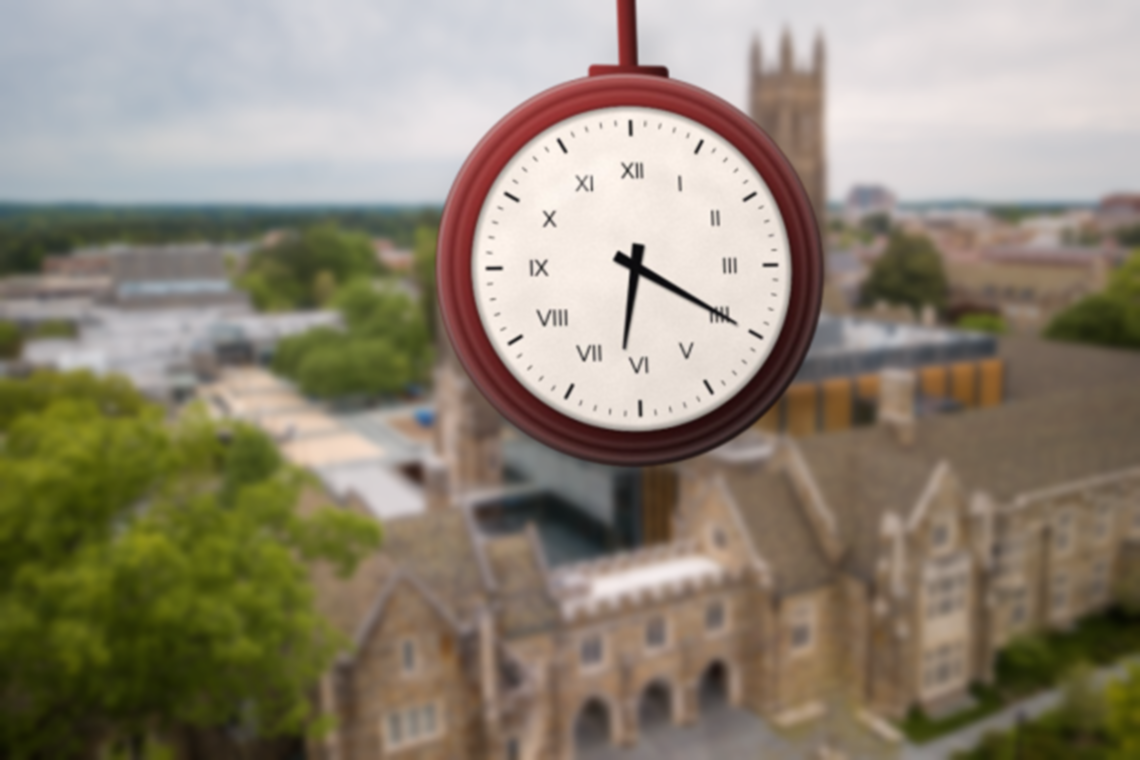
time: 6:20
